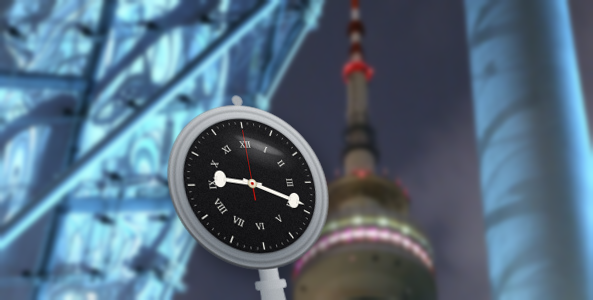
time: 9:19:00
